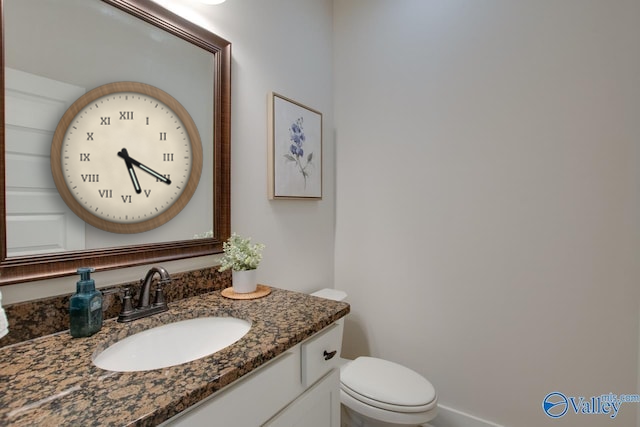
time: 5:20
